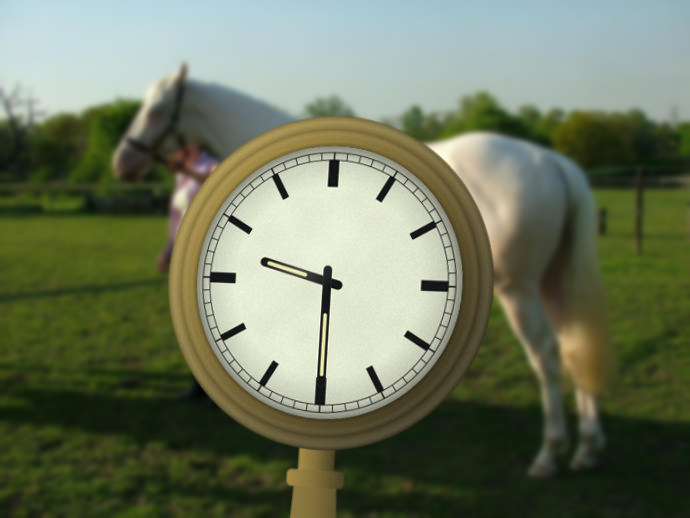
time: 9:30
